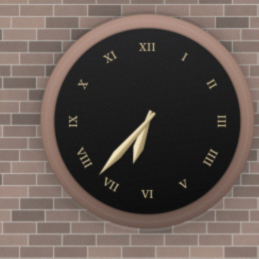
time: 6:37
